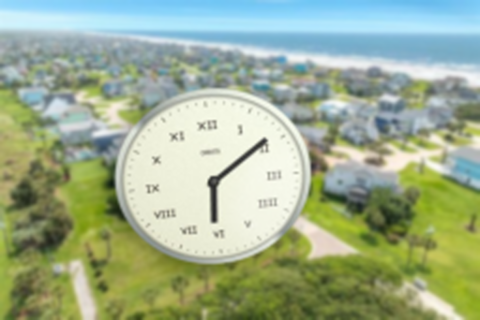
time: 6:09
